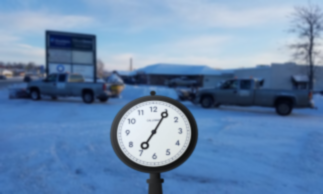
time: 7:05
